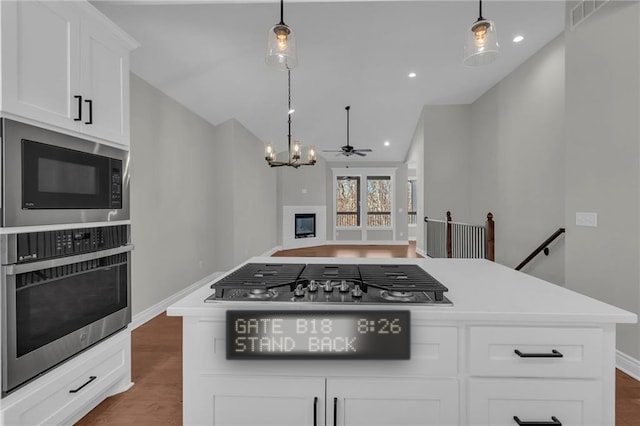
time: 8:26
